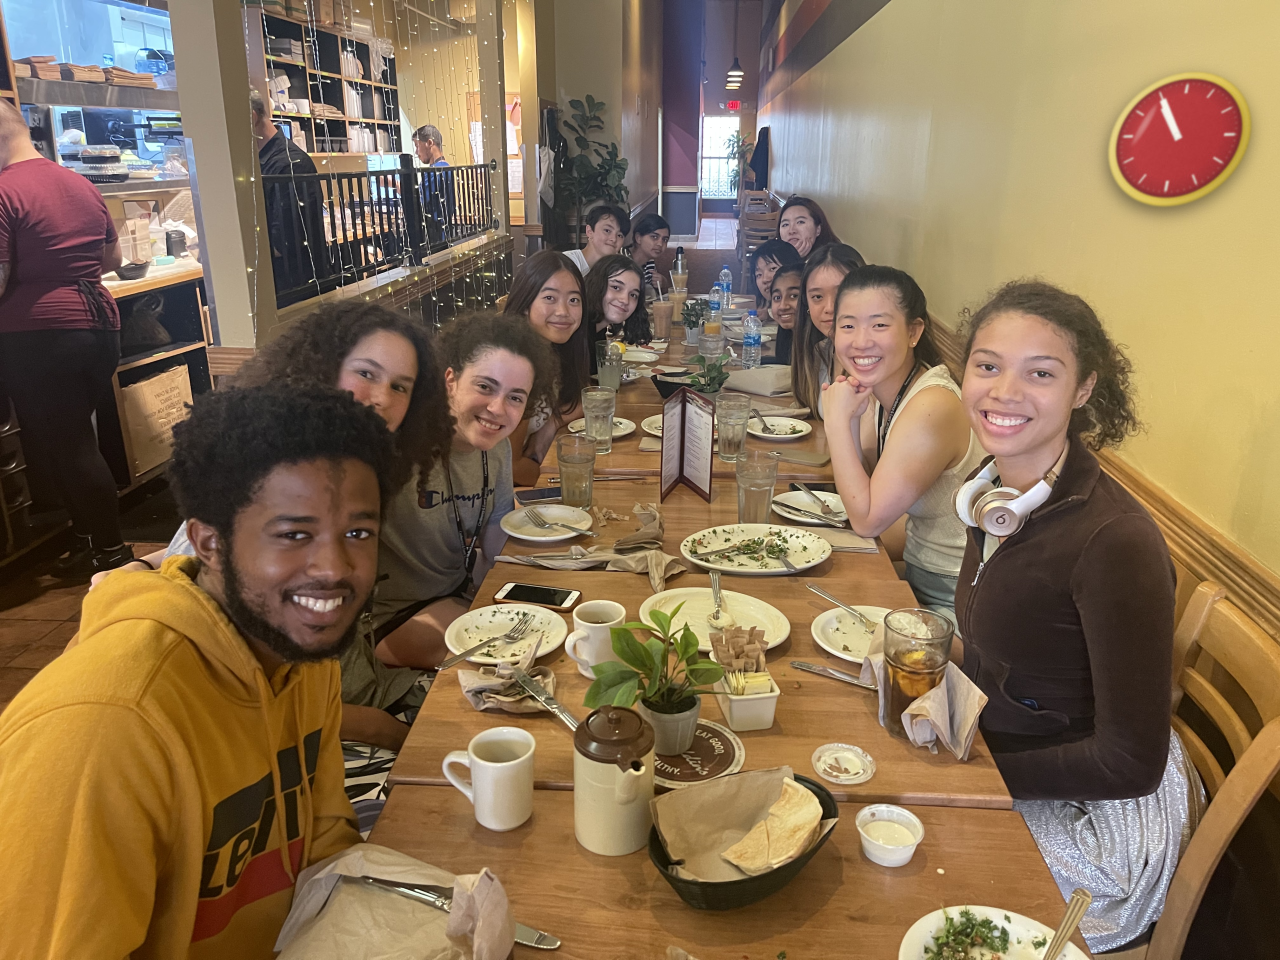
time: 10:55
